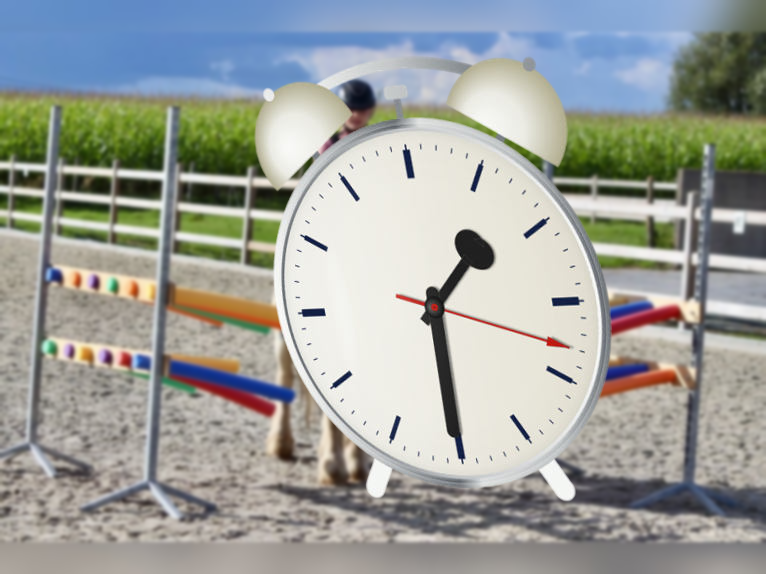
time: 1:30:18
